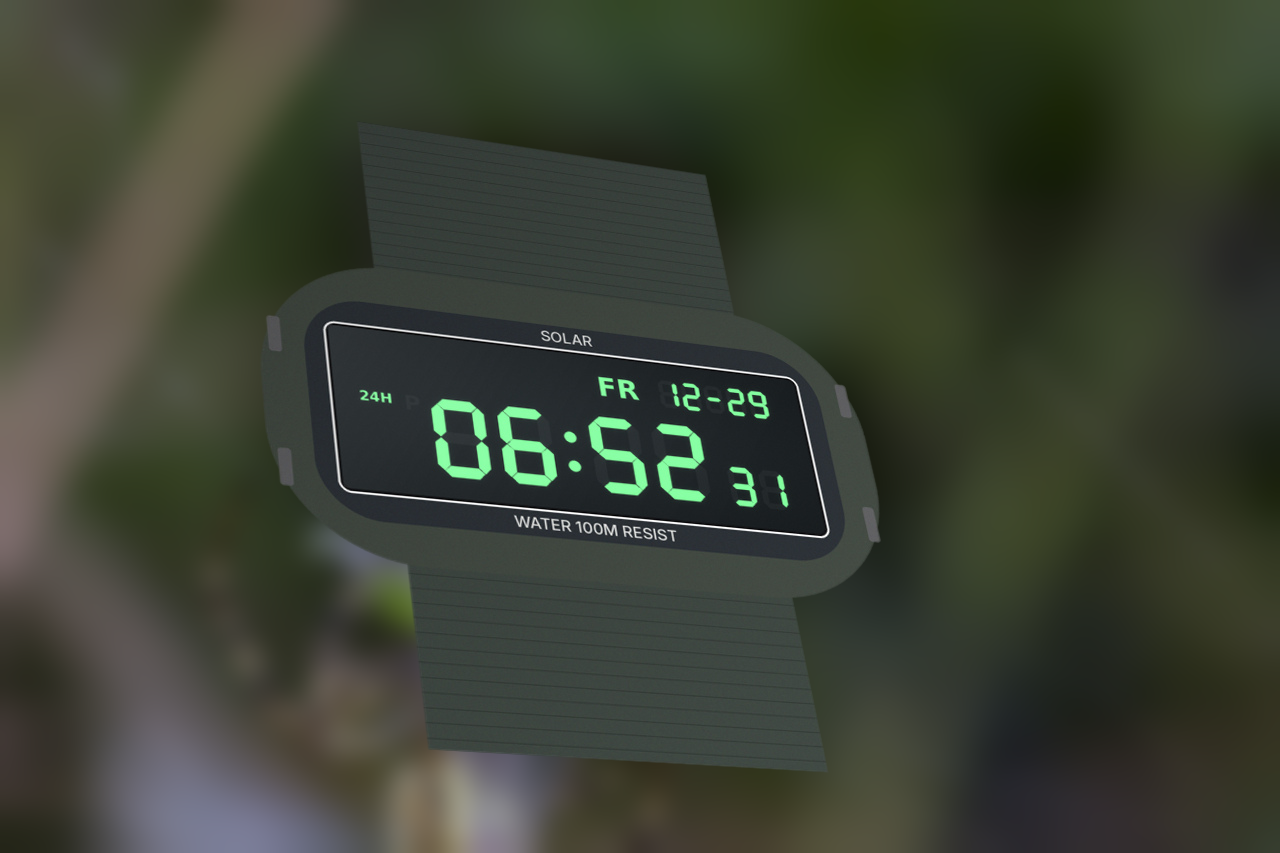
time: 6:52:31
